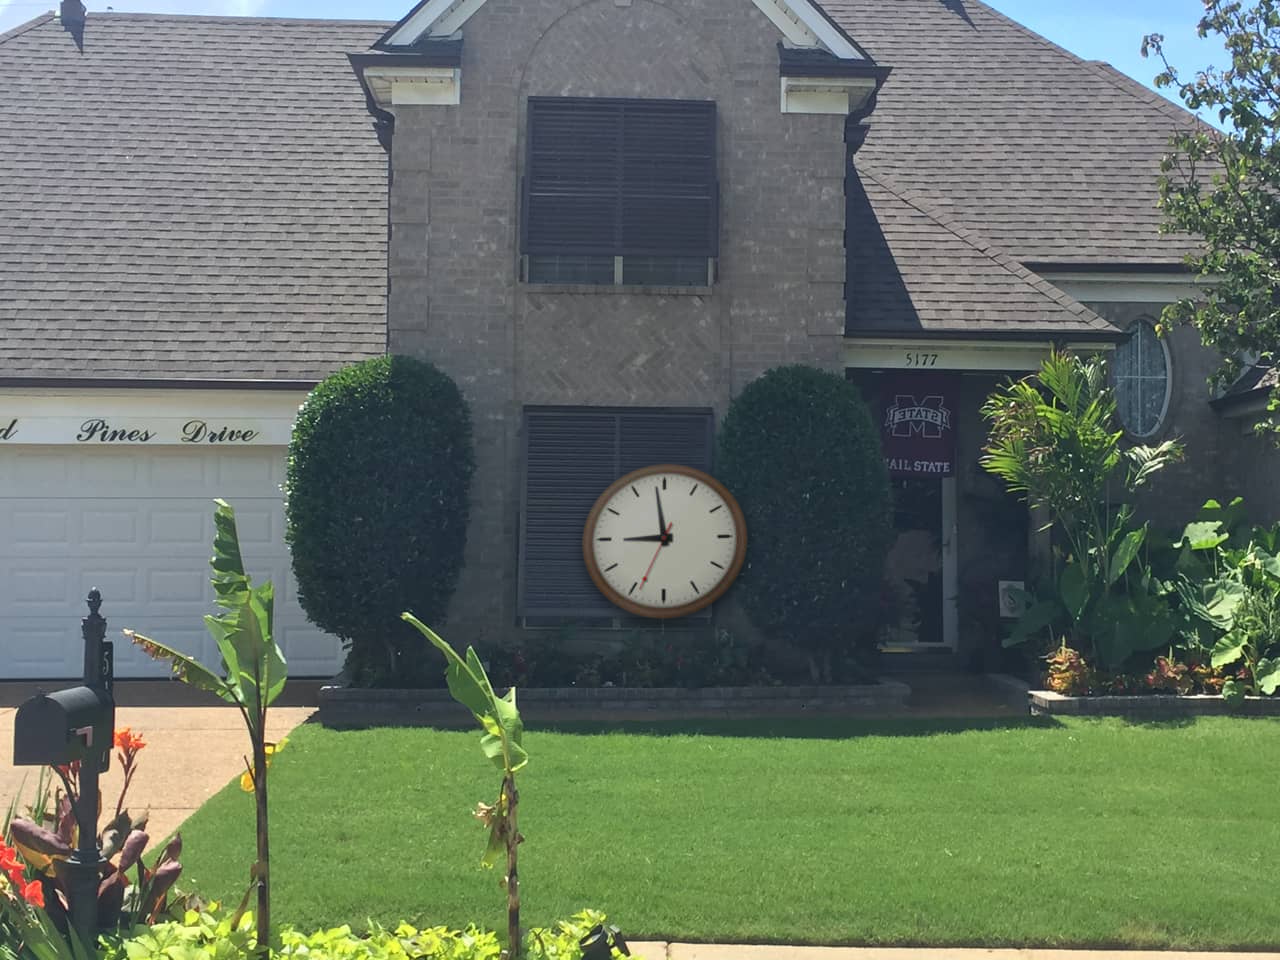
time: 8:58:34
